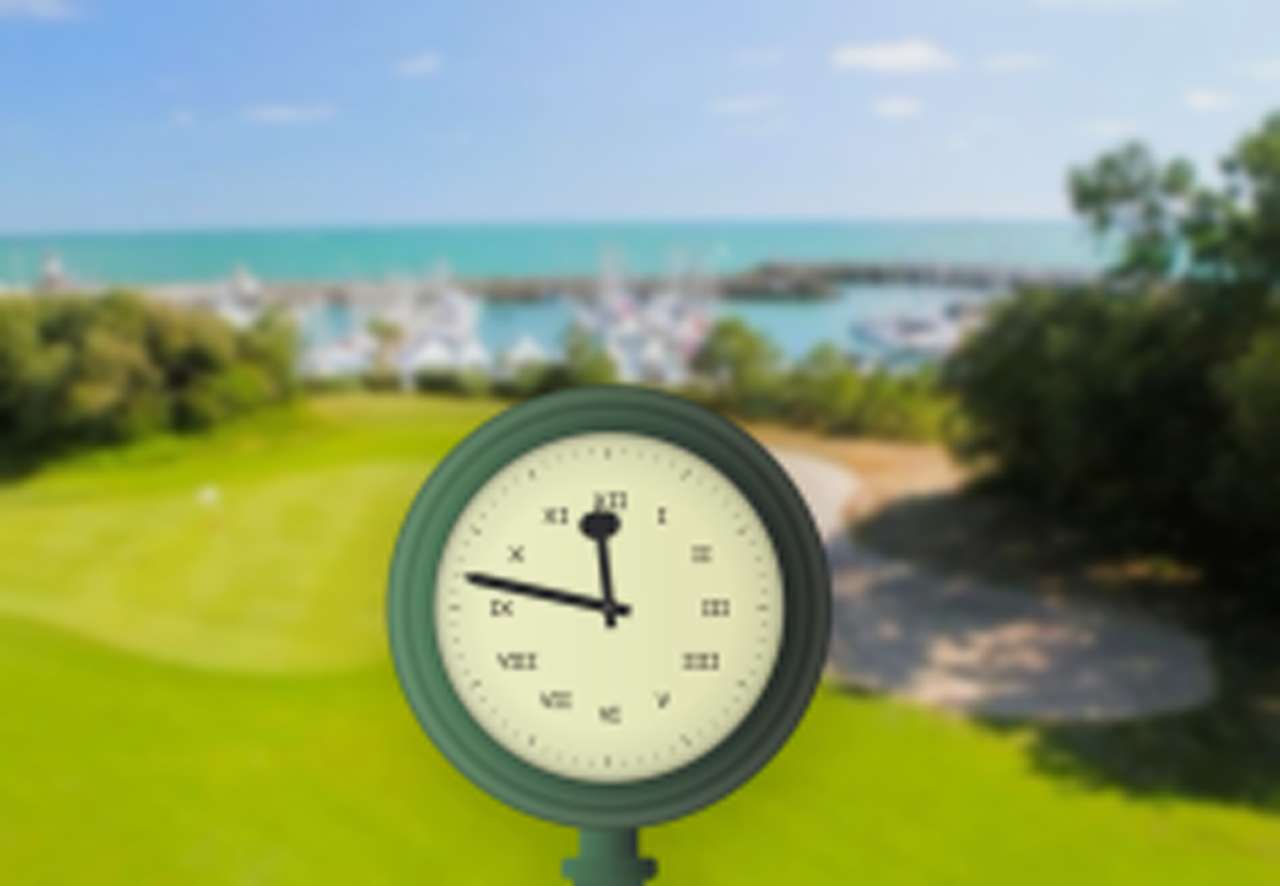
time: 11:47
